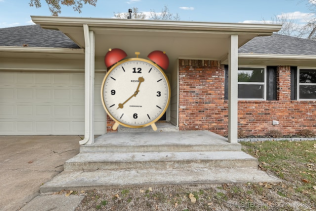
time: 12:38
